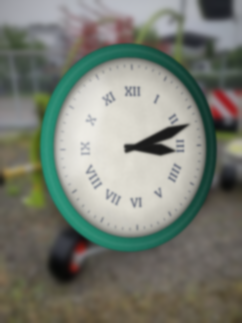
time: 3:12
